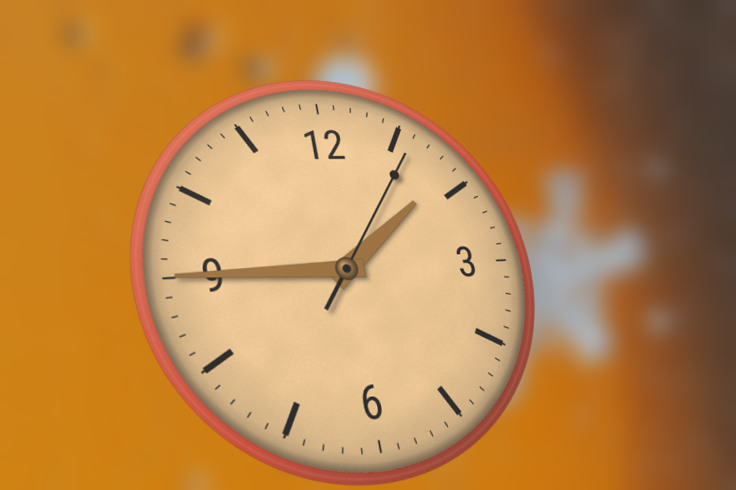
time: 1:45:06
